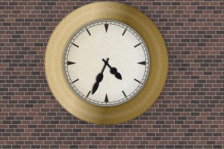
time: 4:34
